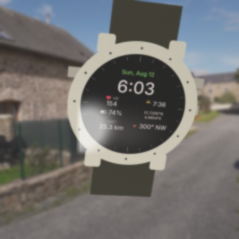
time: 6:03
